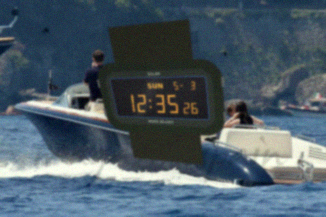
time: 12:35
